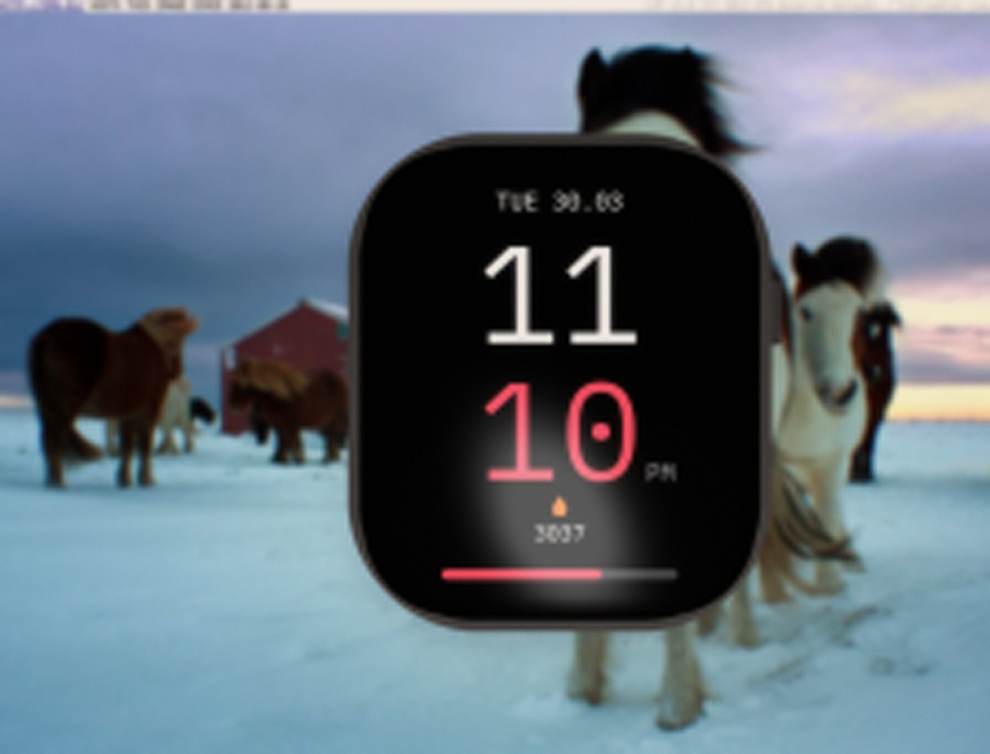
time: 11:10
